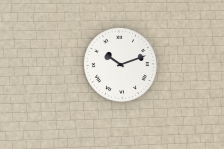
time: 10:12
